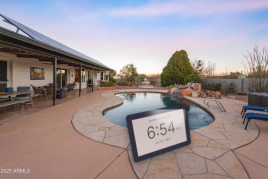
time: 6:54
